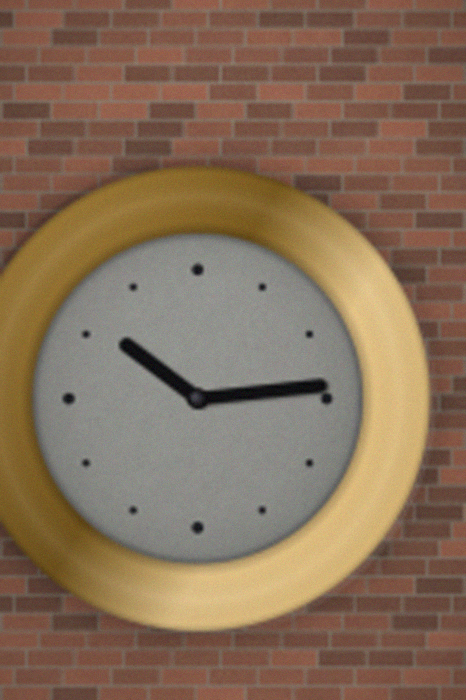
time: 10:14
